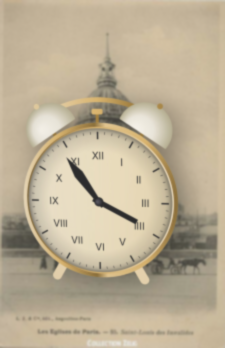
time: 3:54
